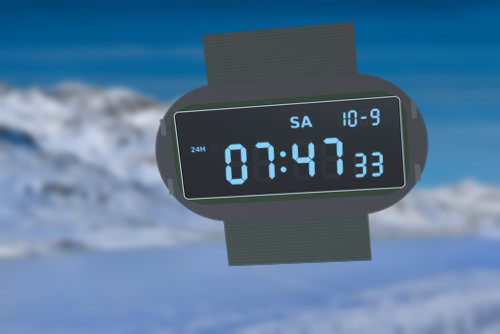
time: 7:47:33
